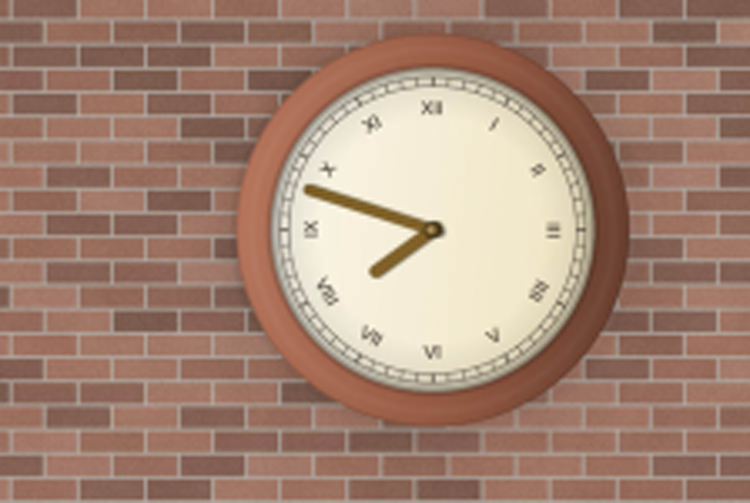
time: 7:48
